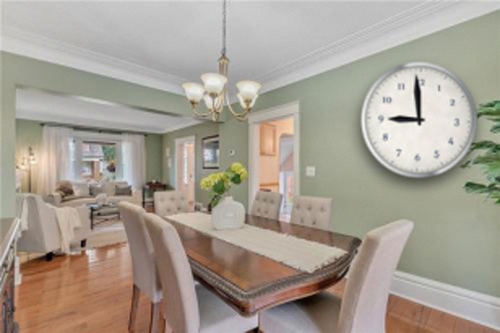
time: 8:59
